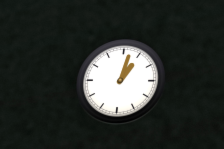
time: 1:02
